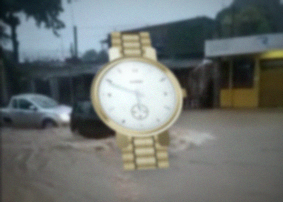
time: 5:49
